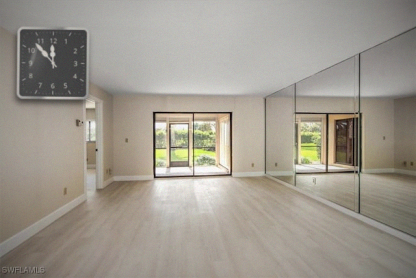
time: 11:53
